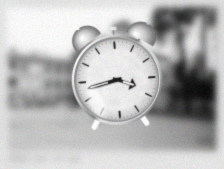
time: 3:43
